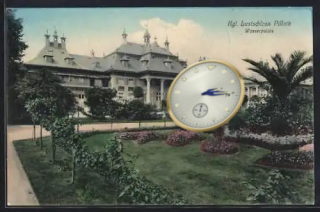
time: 2:14
